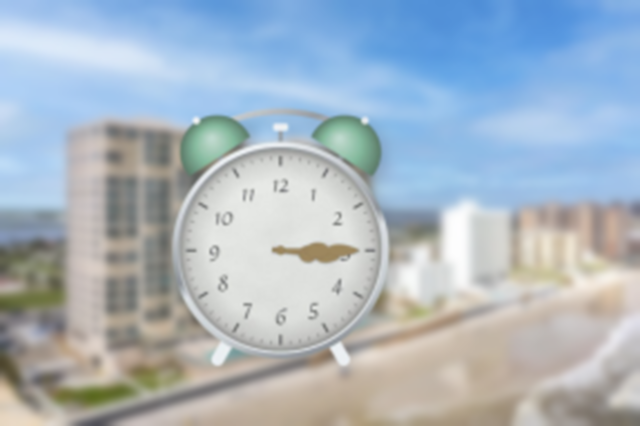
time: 3:15
